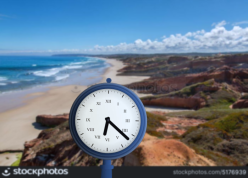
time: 6:22
